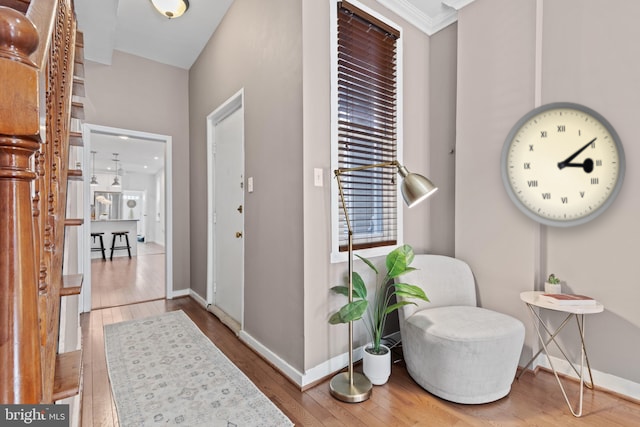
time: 3:09
